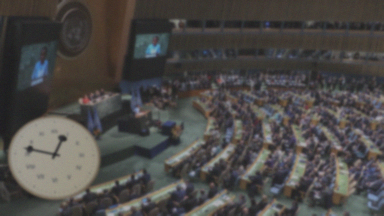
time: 12:47
